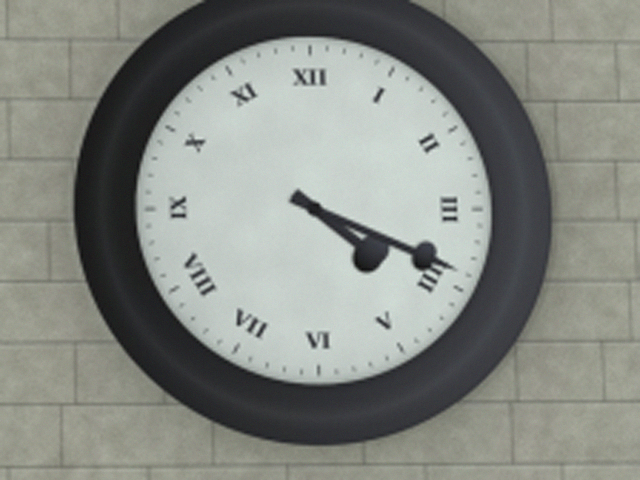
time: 4:19
